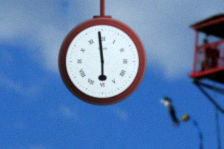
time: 5:59
